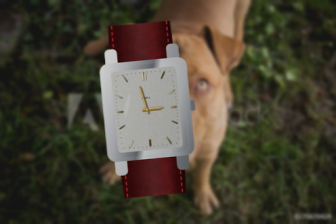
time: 2:58
